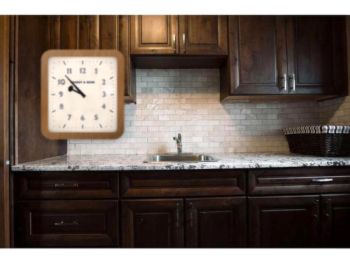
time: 9:53
